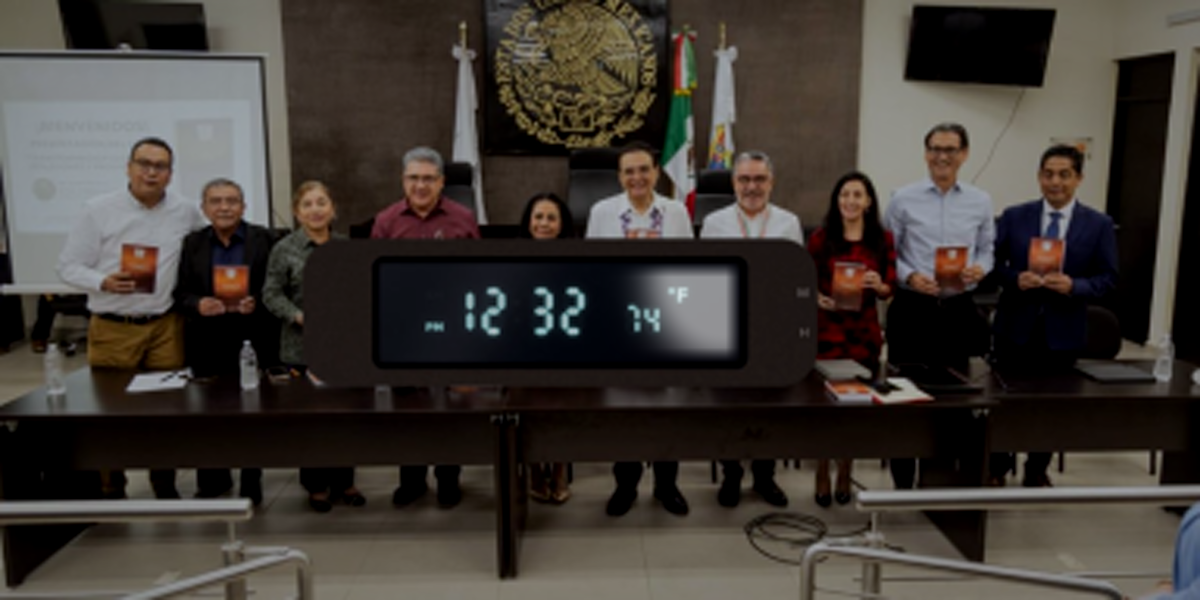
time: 12:32
